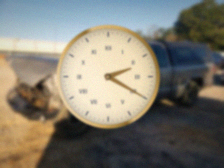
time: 2:20
